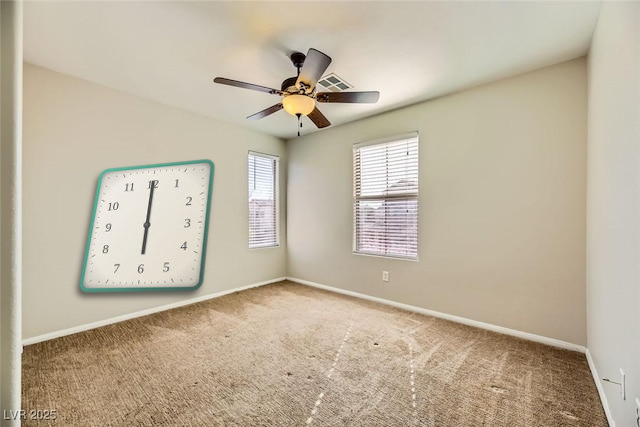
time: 6:00
